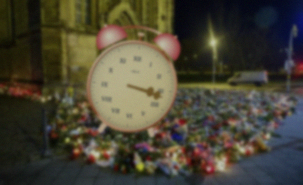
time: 3:17
